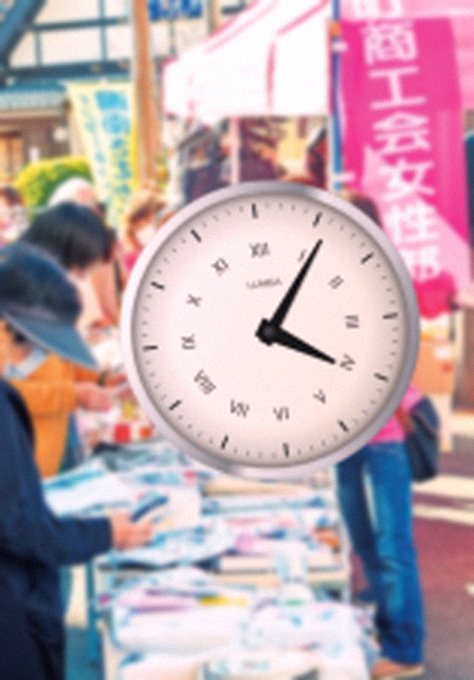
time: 4:06
